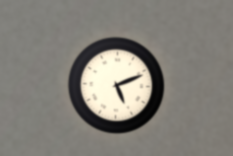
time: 5:11
